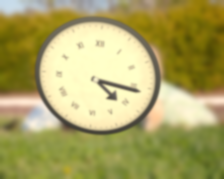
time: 4:16
